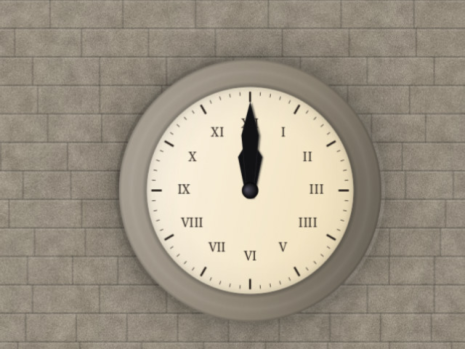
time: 12:00
